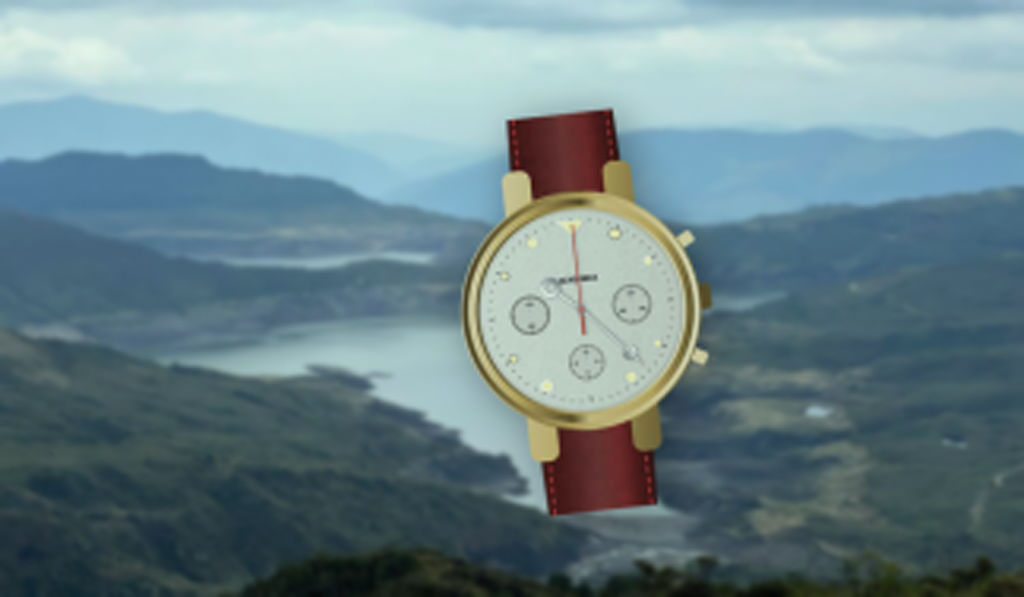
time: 10:23
